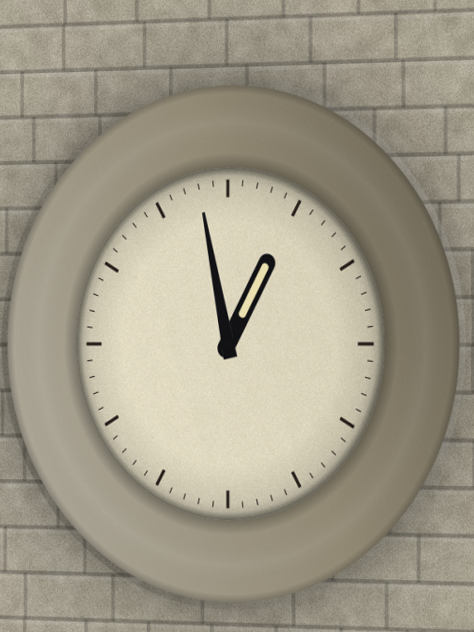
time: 12:58
